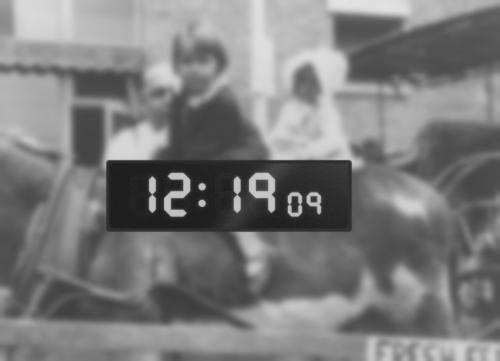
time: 12:19:09
